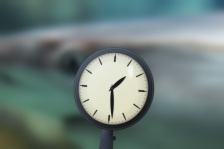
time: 1:29
